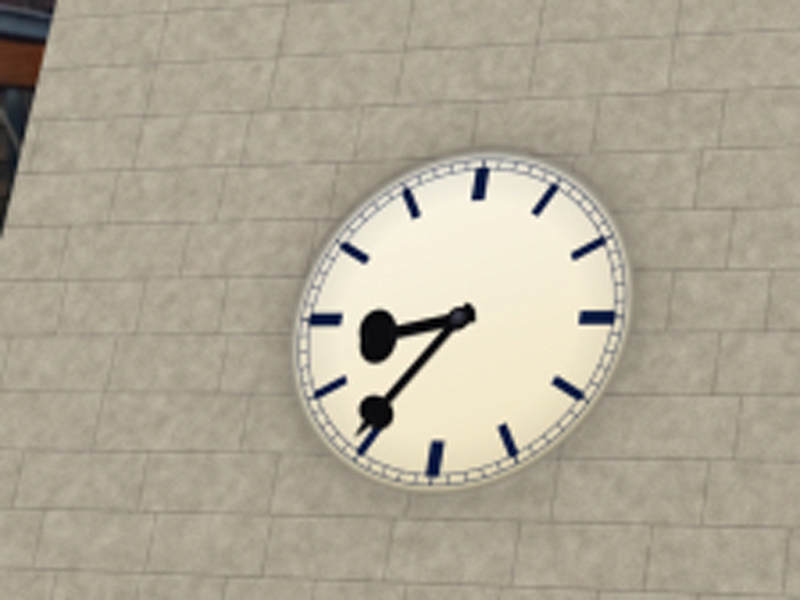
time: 8:36
